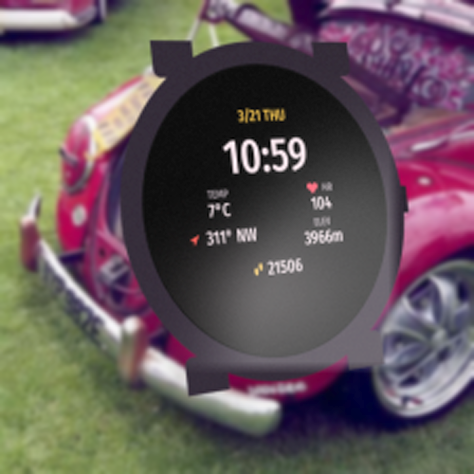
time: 10:59
